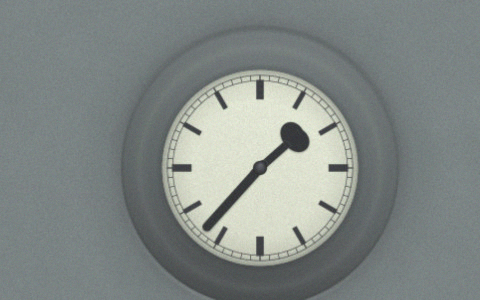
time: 1:37
